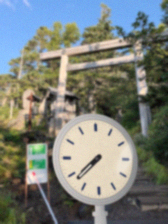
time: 7:38
